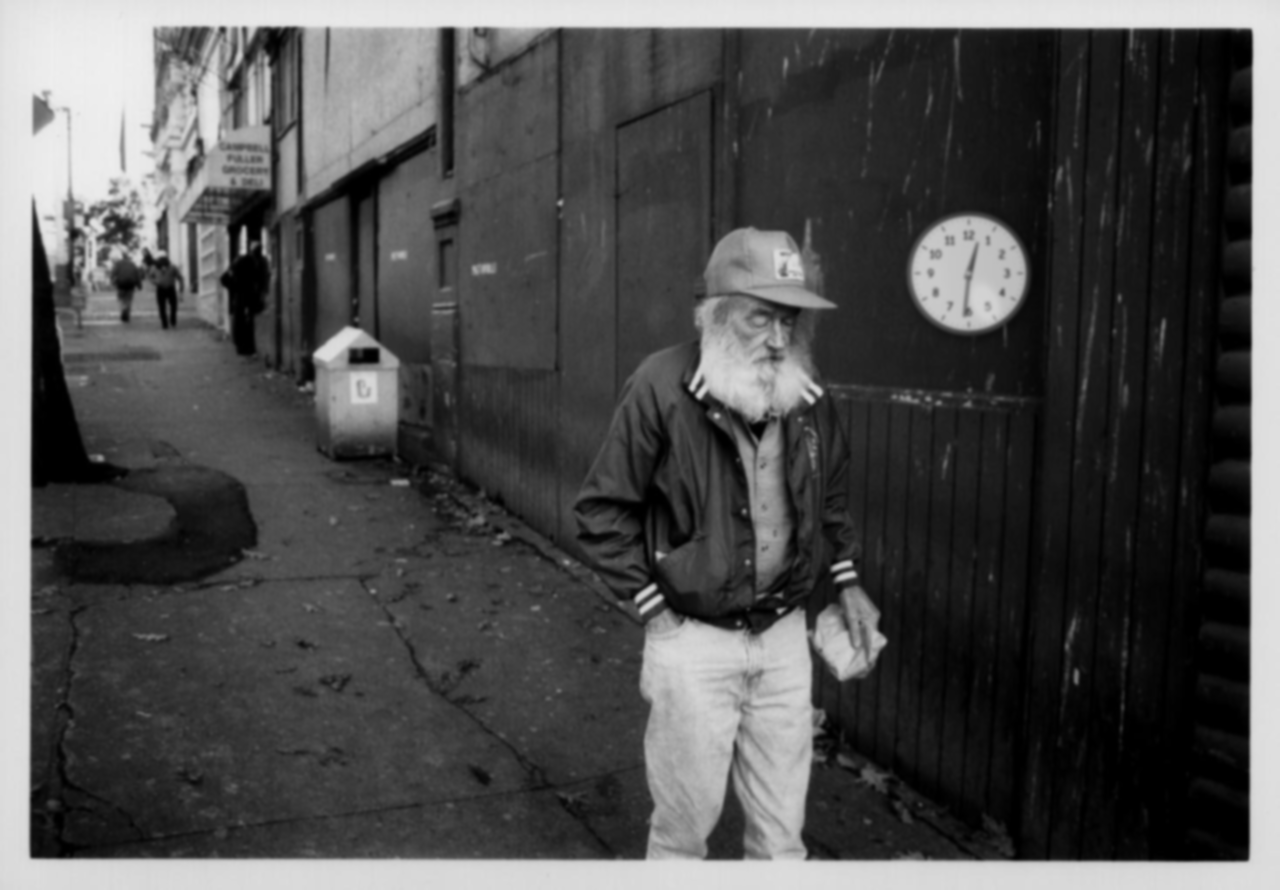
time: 12:31
